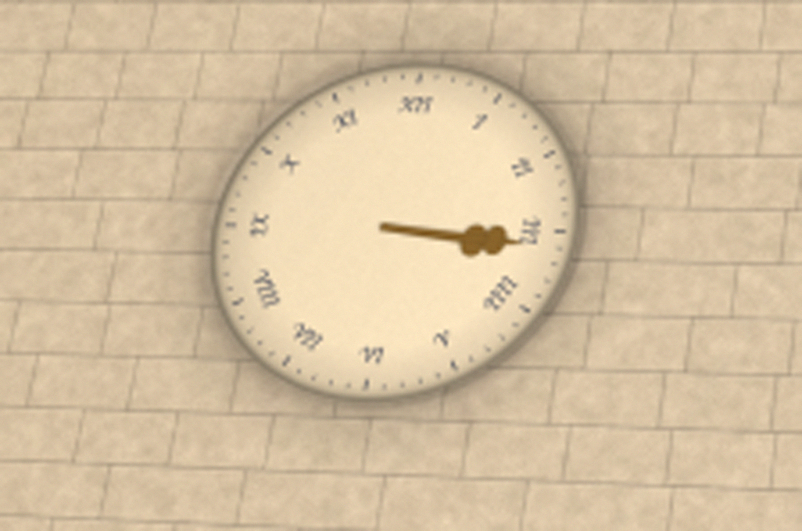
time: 3:16
